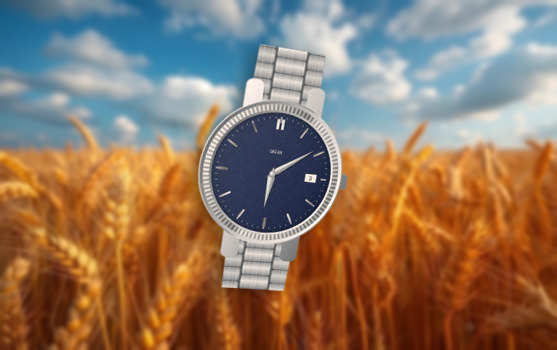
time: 6:09
